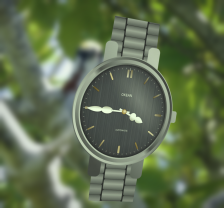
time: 3:45
